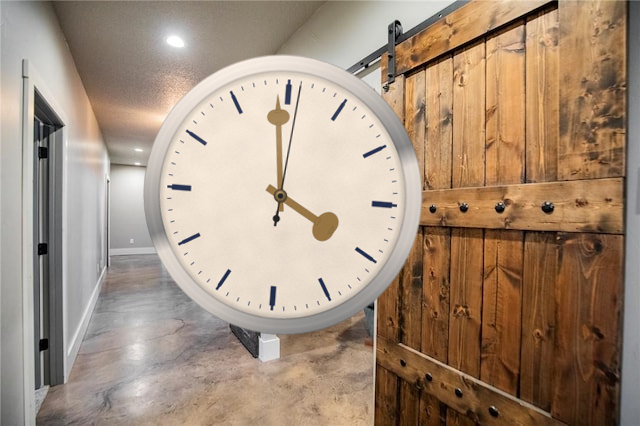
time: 3:59:01
